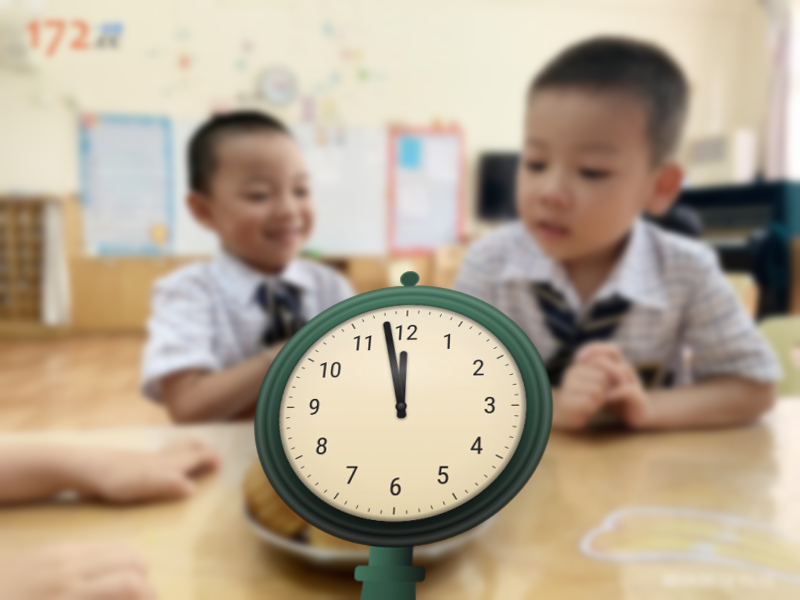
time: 11:58
